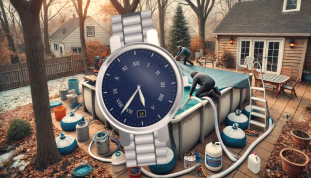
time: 5:37
